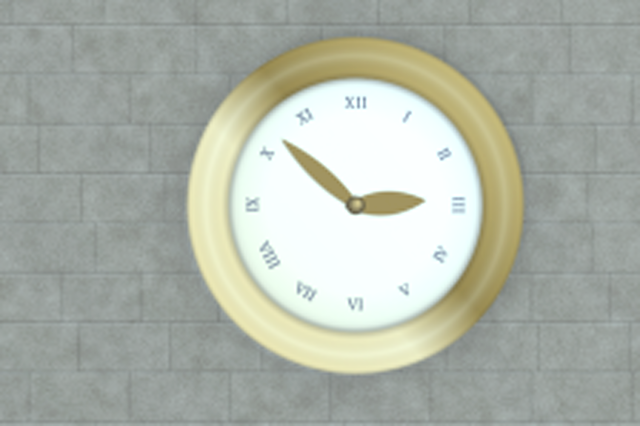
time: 2:52
